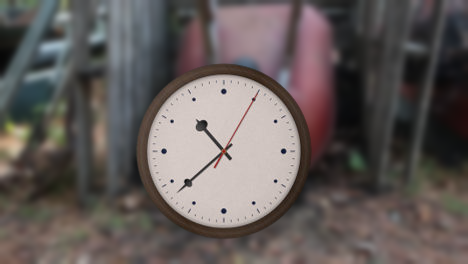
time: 10:38:05
